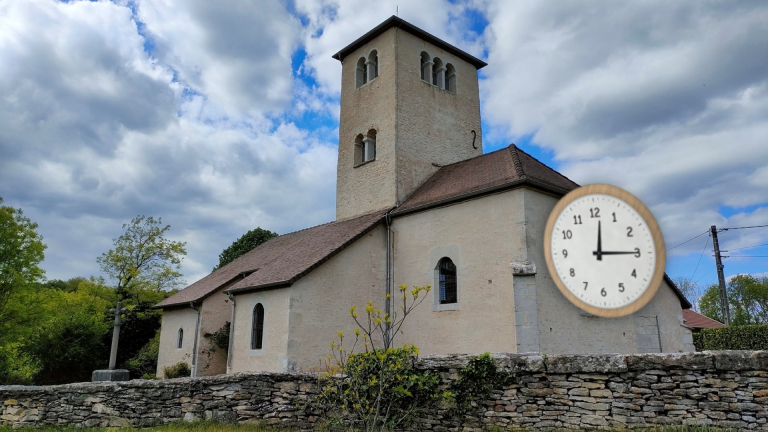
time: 12:15
